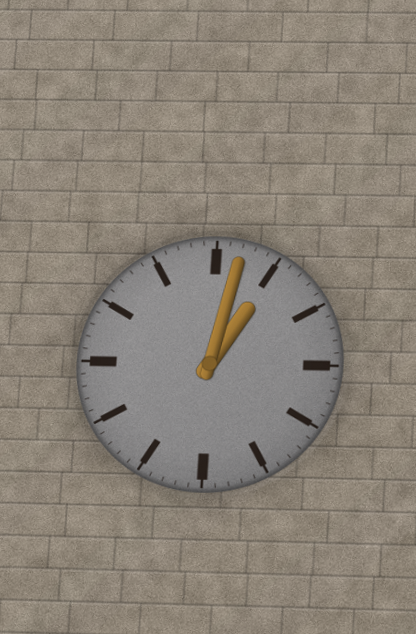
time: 1:02
